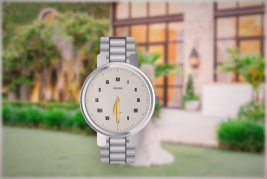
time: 6:30
